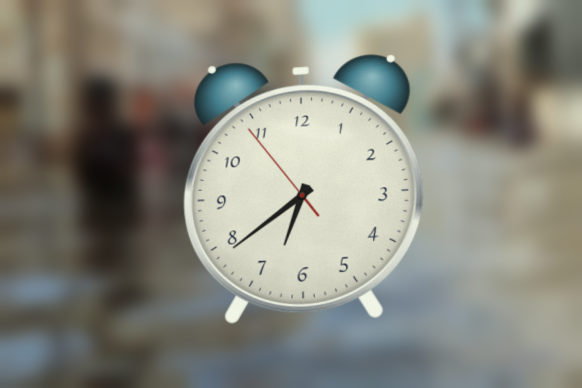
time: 6:38:54
